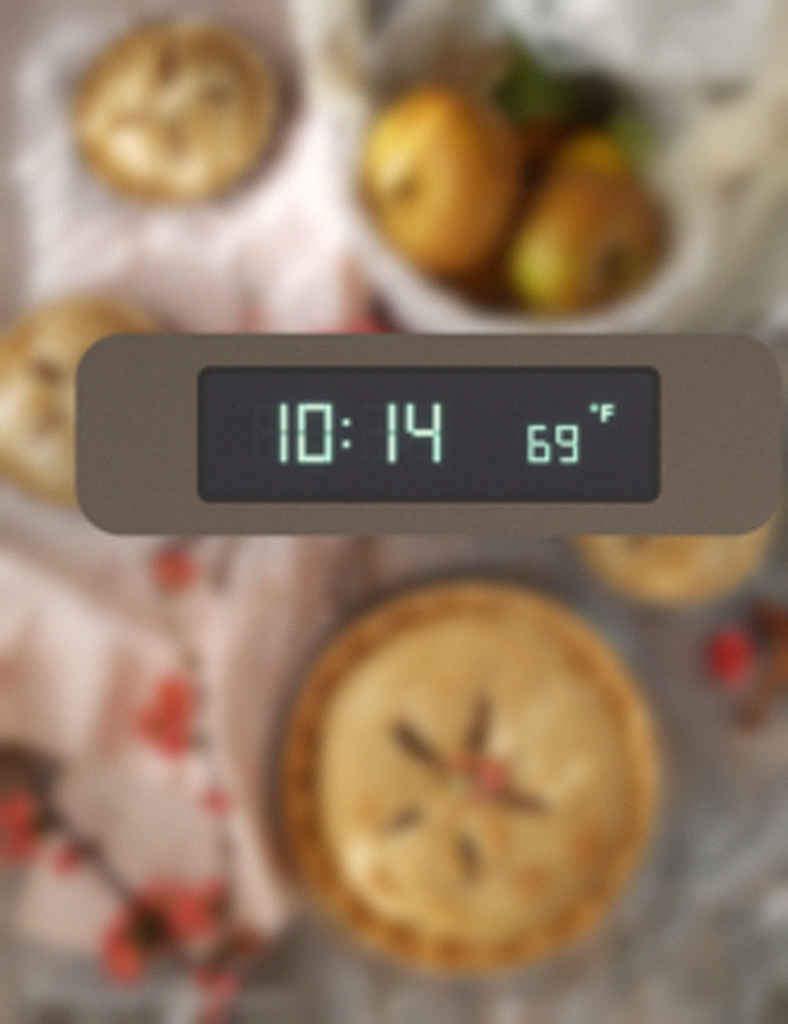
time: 10:14
